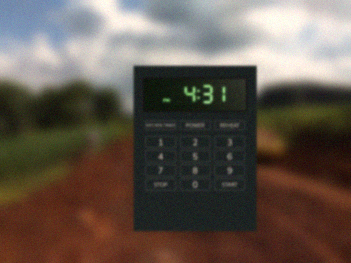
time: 4:31
